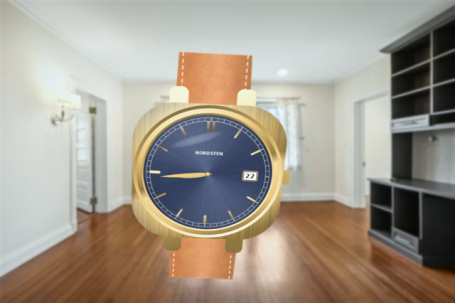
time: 8:44
